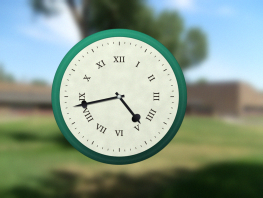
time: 4:43
